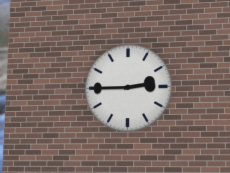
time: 2:45
